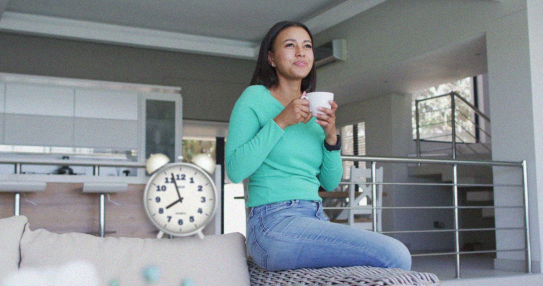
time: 7:57
